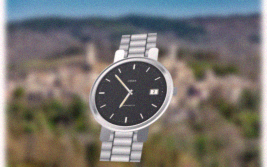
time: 6:53
